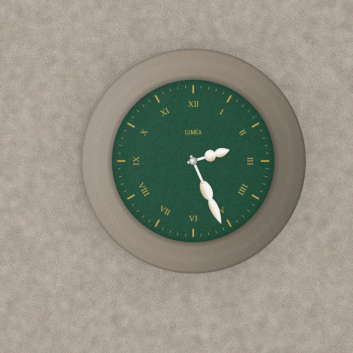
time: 2:26
